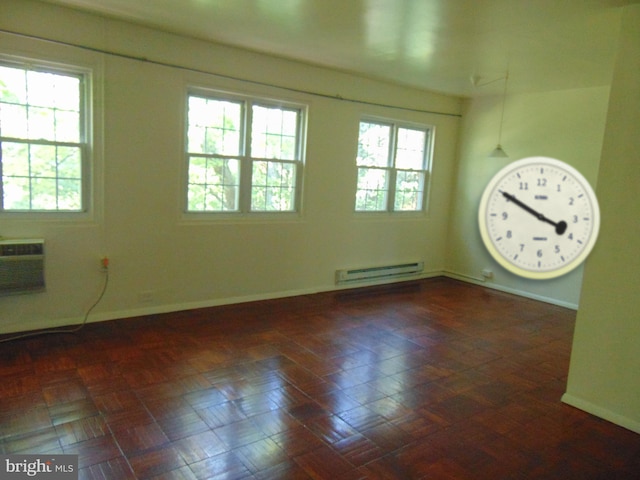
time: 3:50
